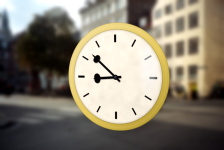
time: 8:52
